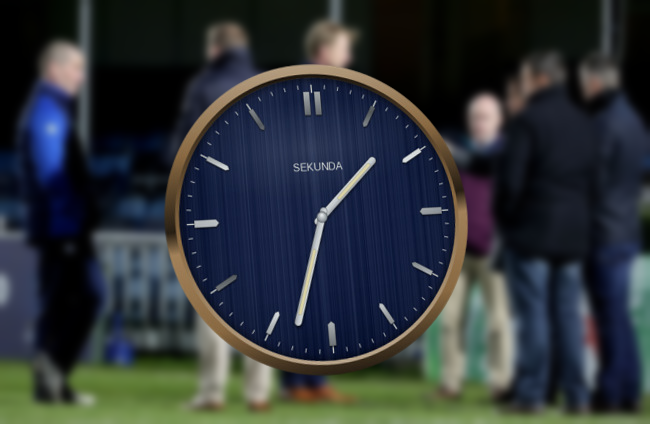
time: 1:33
